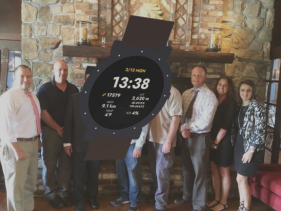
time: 13:38
